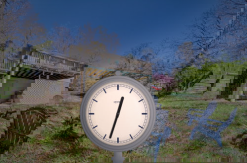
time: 12:33
